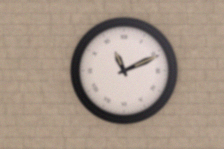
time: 11:11
